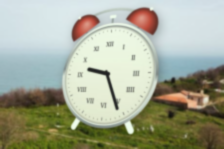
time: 9:26
